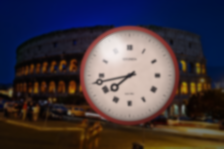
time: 7:43
